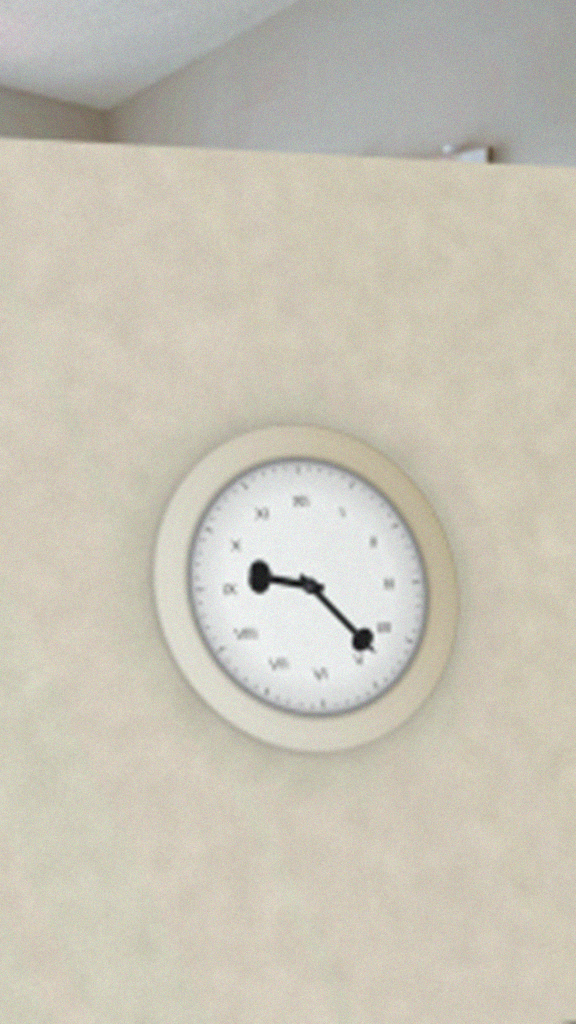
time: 9:23
